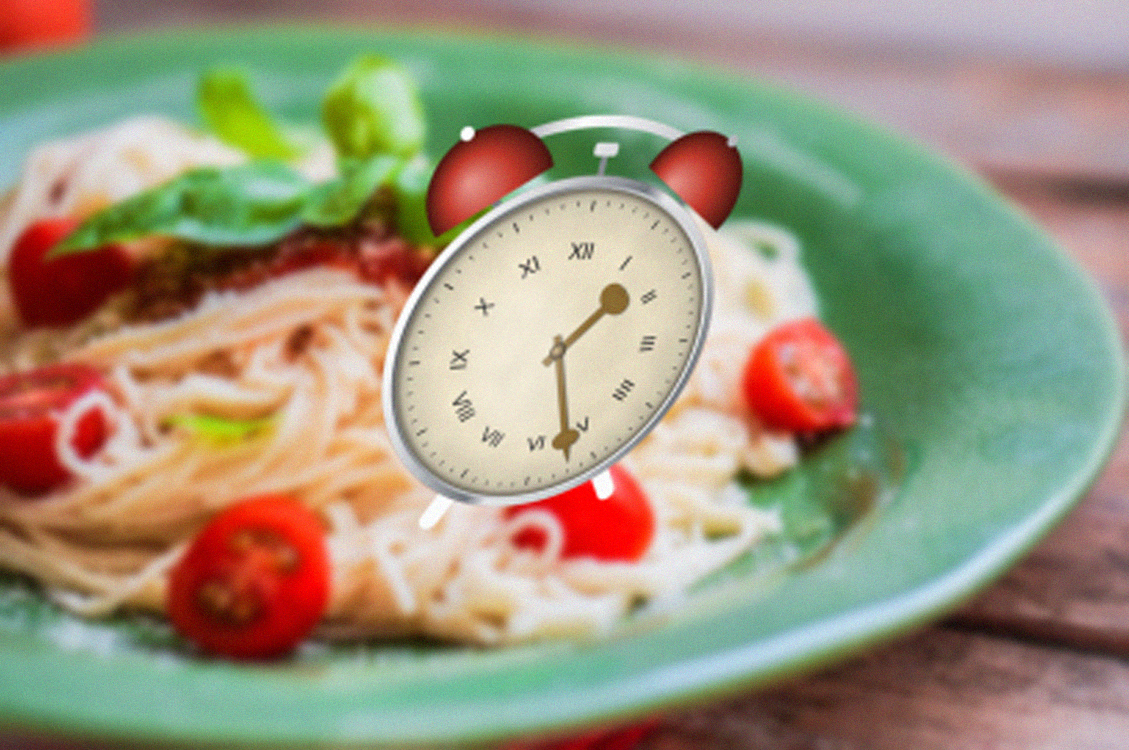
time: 1:27
